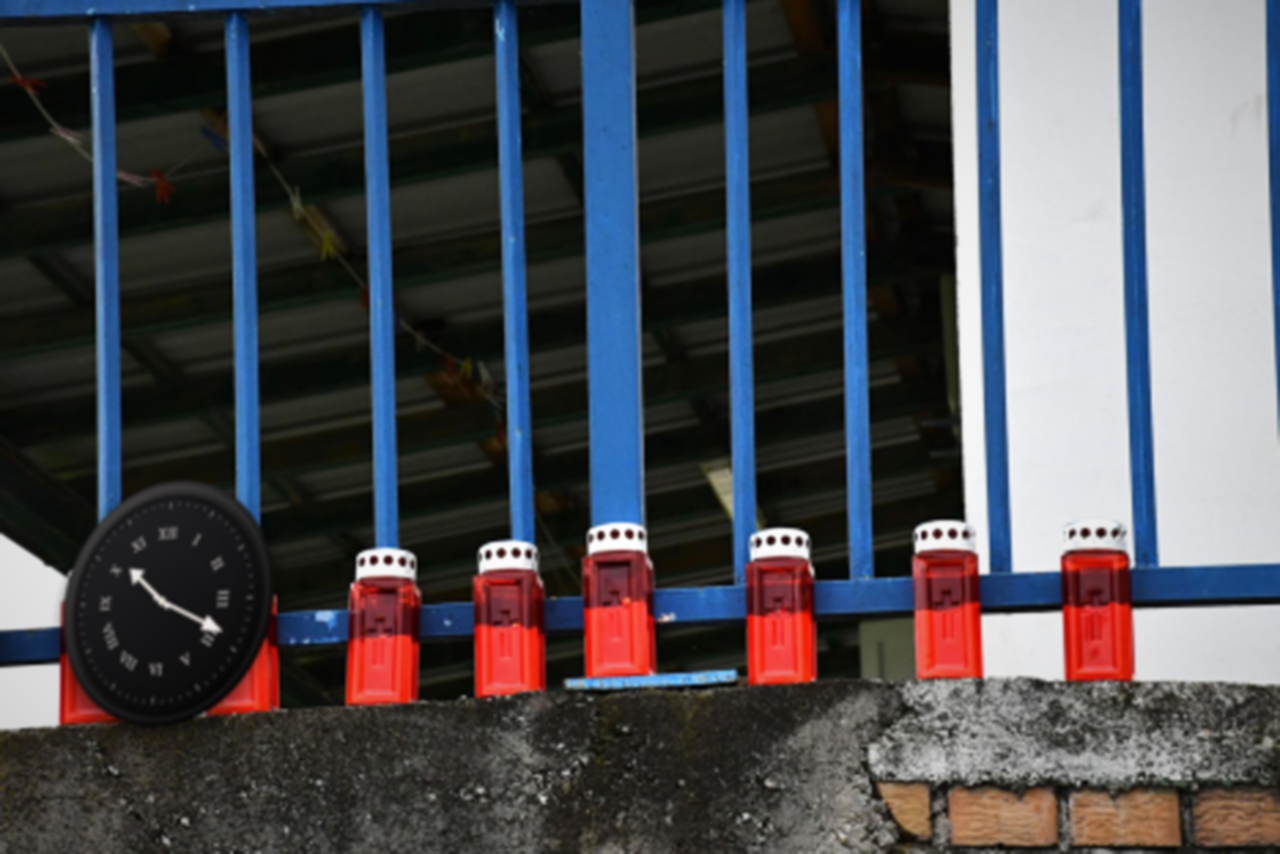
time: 10:19
